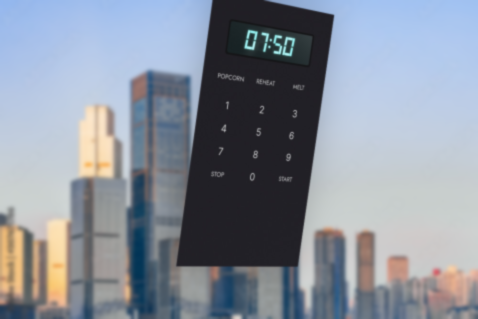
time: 7:50
